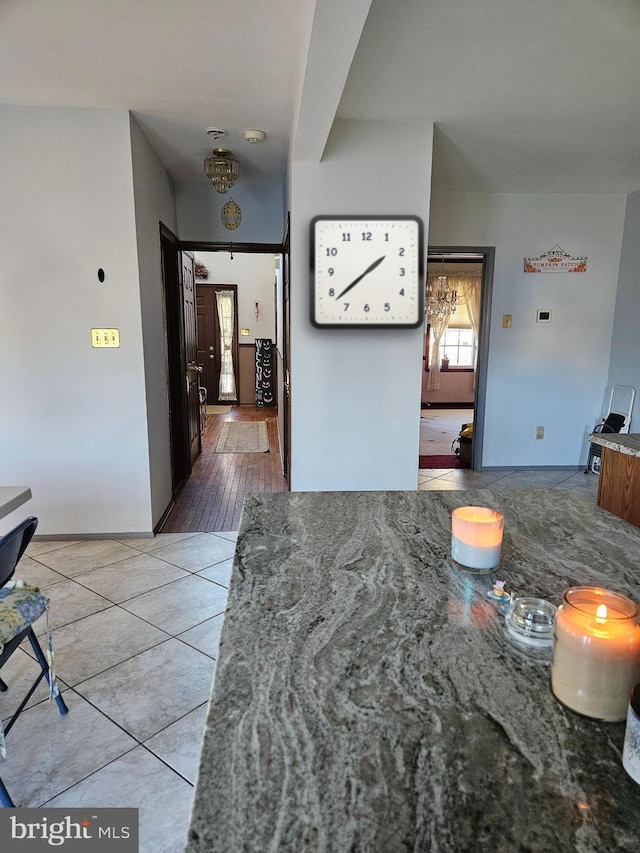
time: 1:38
